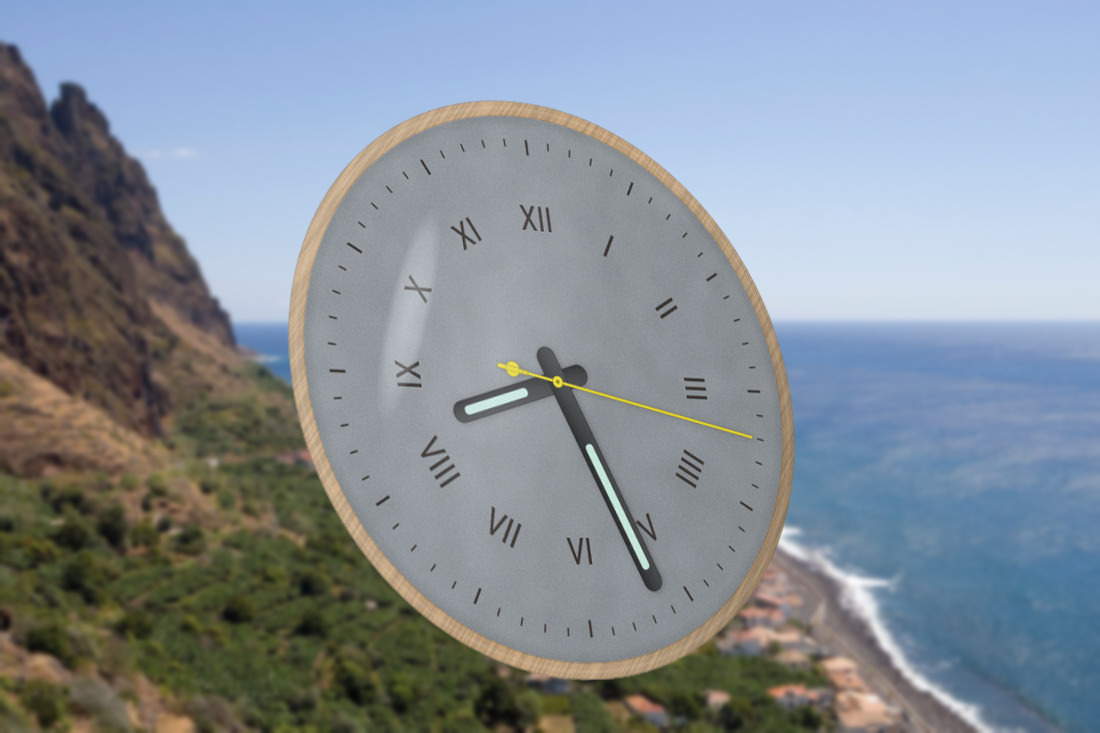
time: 8:26:17
